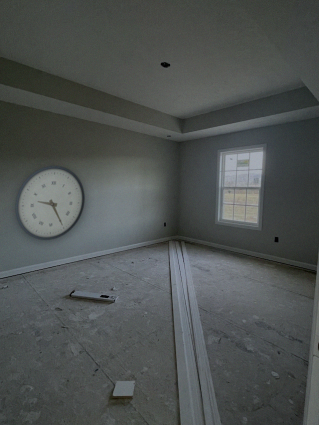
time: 9:25
